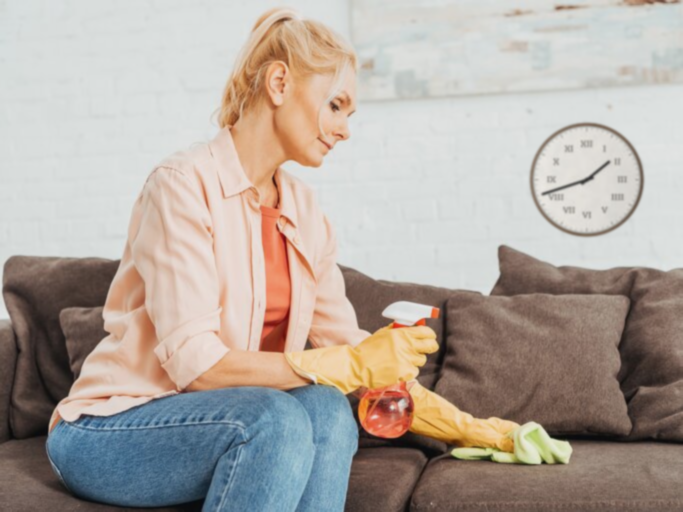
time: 1:42
